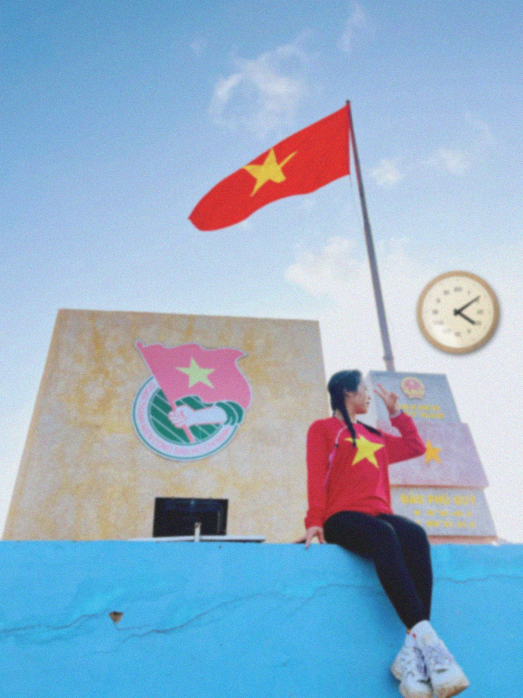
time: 4:09
